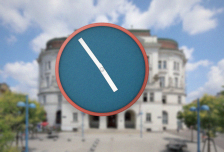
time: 4:54
